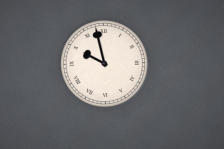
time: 9:58
